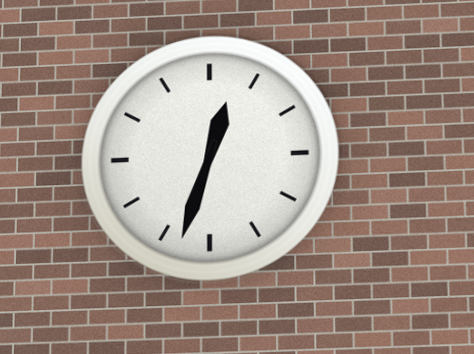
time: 12:33
